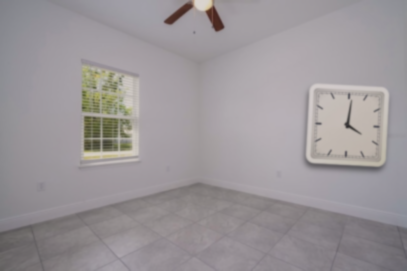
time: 4:01
